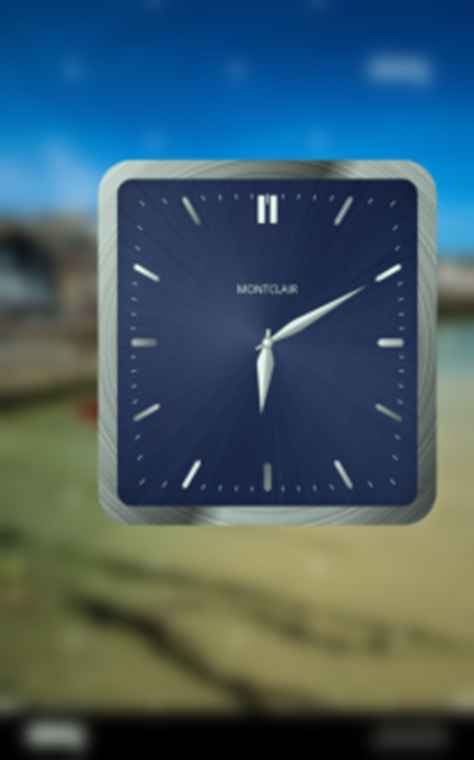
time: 6:10
